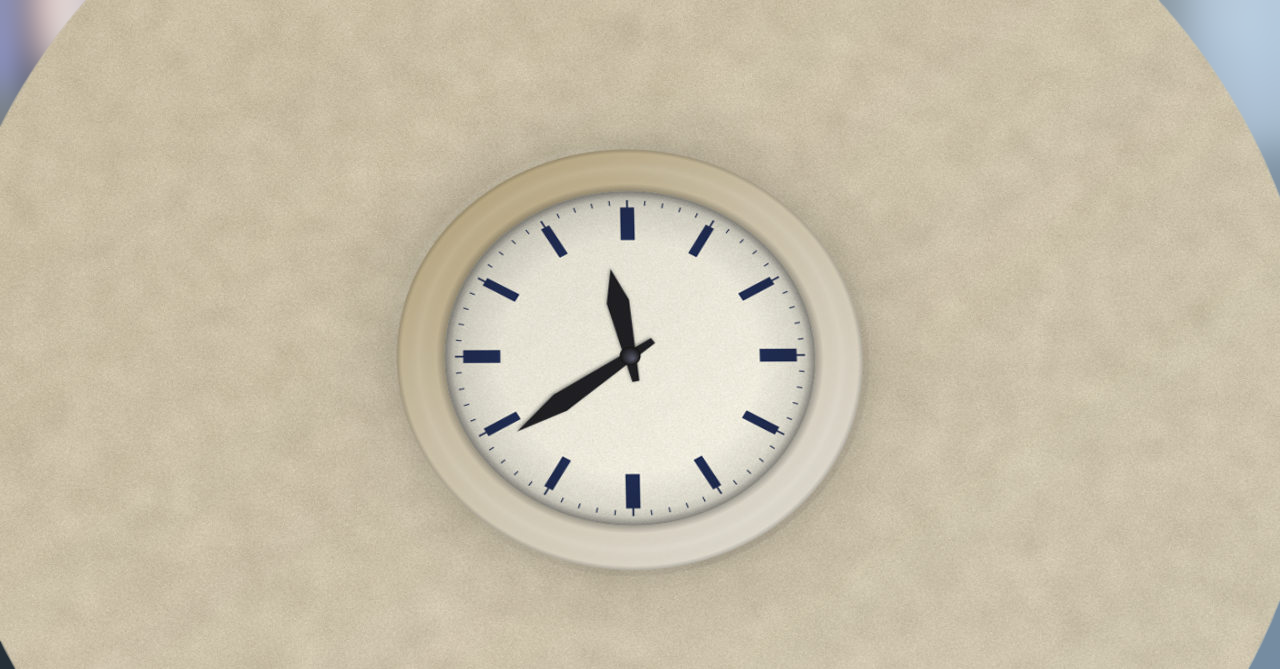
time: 11:39
